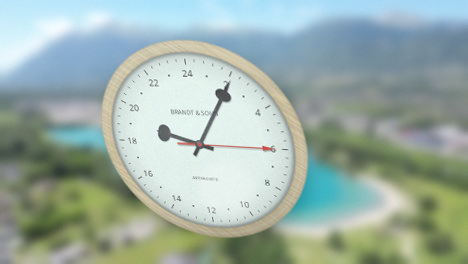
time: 19:05:15
